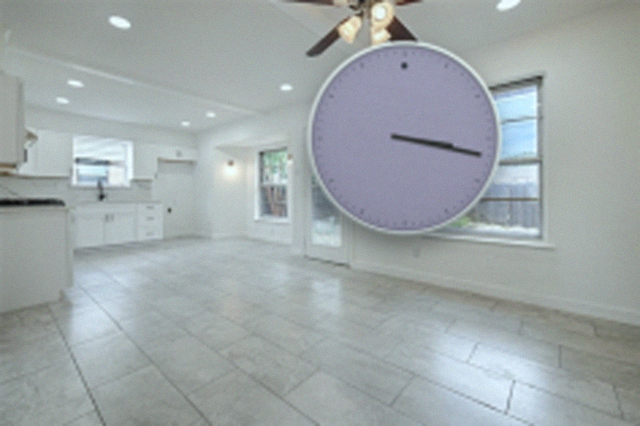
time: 3:17
